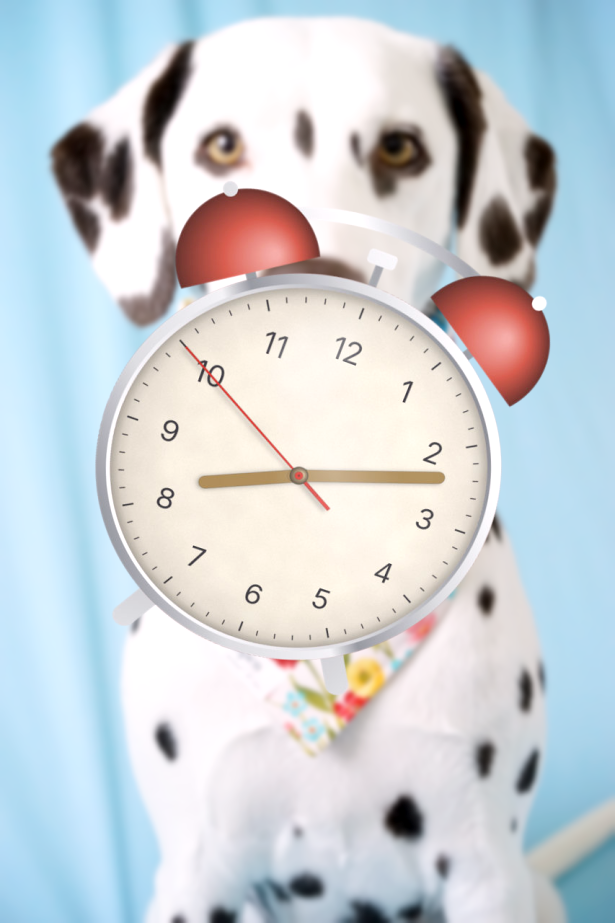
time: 8:11:50
